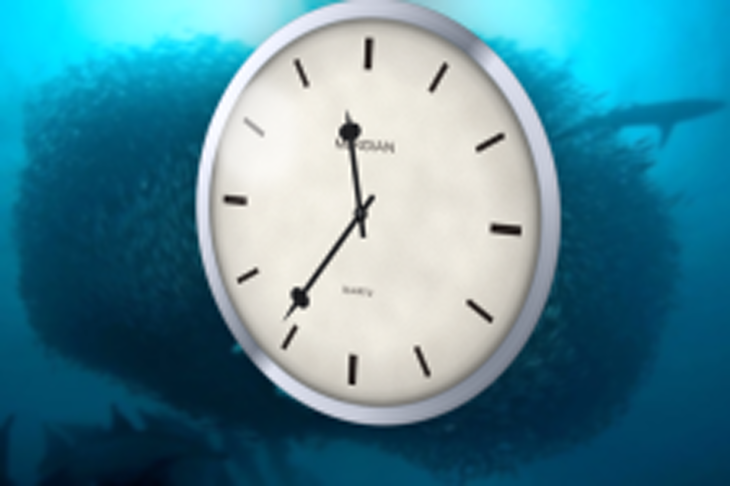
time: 11:36
